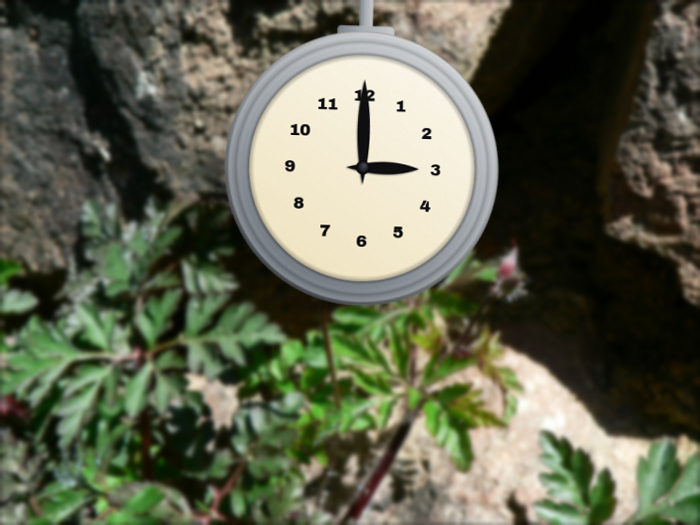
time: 3:00
